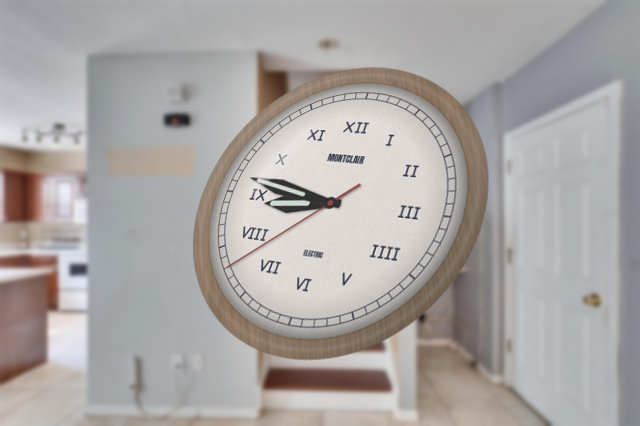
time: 8:46:38
